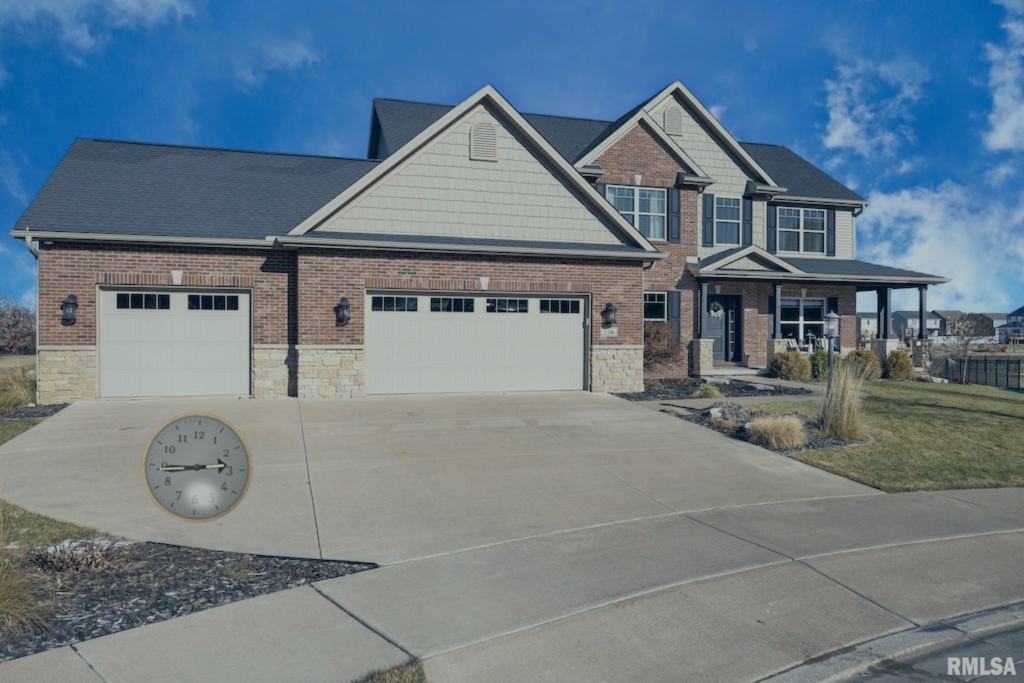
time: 2:44
